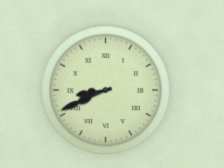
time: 8:41
